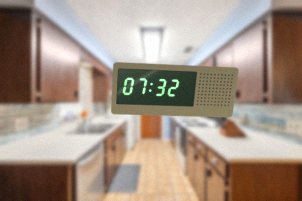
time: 7:32
